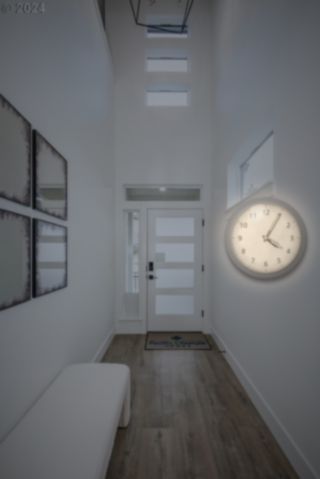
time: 4:05
